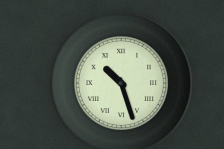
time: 10:27
